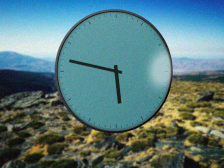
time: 5:47
